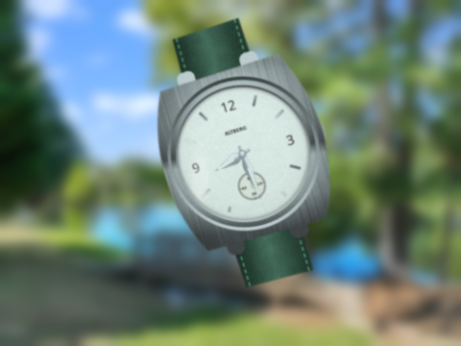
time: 8:29
